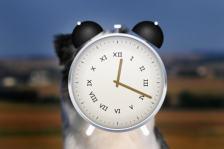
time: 12:19
